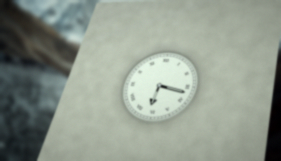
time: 6:17
